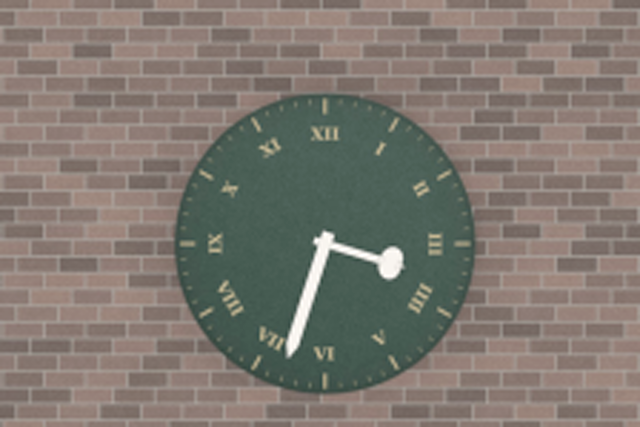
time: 3:33
